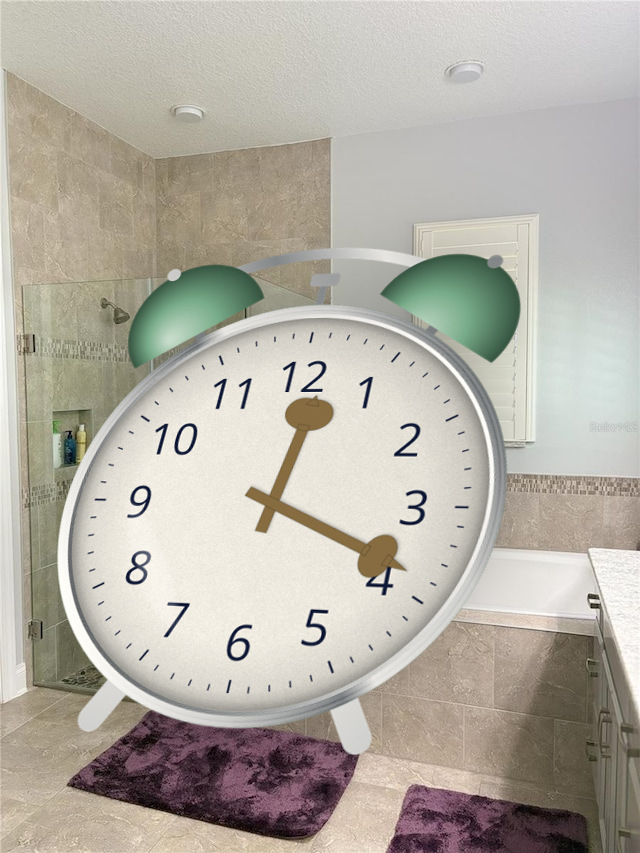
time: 12:19
